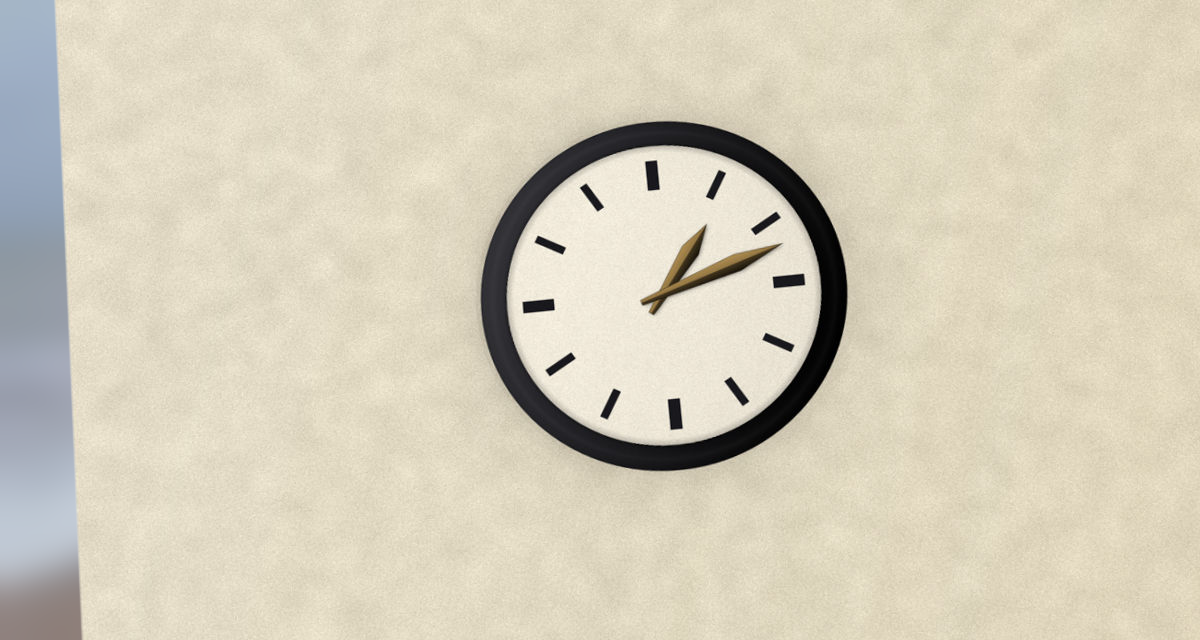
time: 1:12
